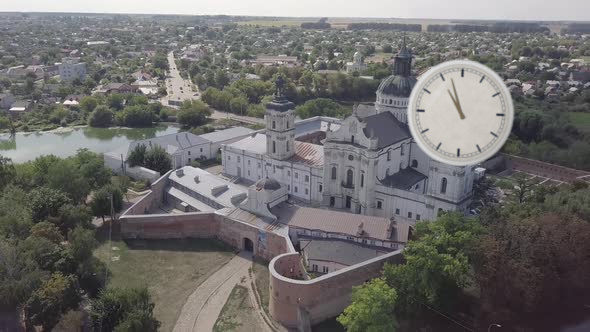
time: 10:57
